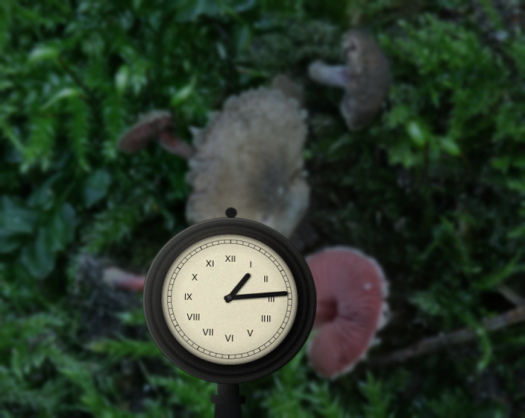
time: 1:14
